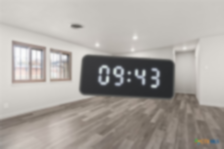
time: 9:43
